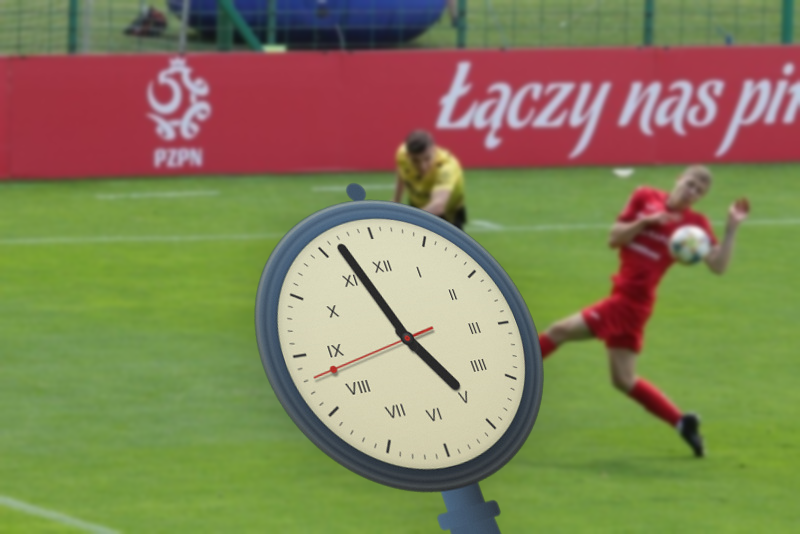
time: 4:56:43
